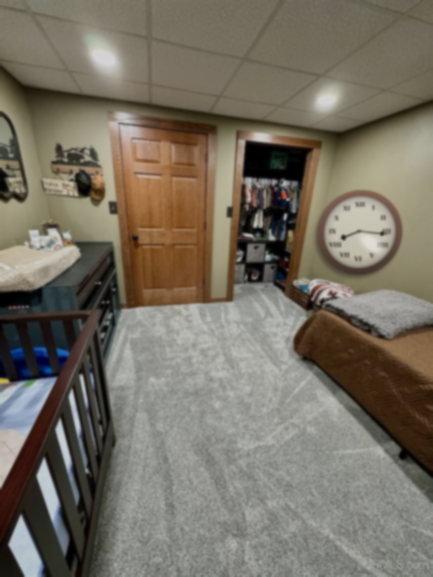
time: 8:16
